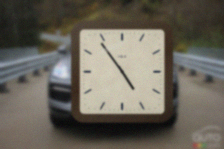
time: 4:54
